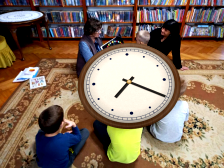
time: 7:20
